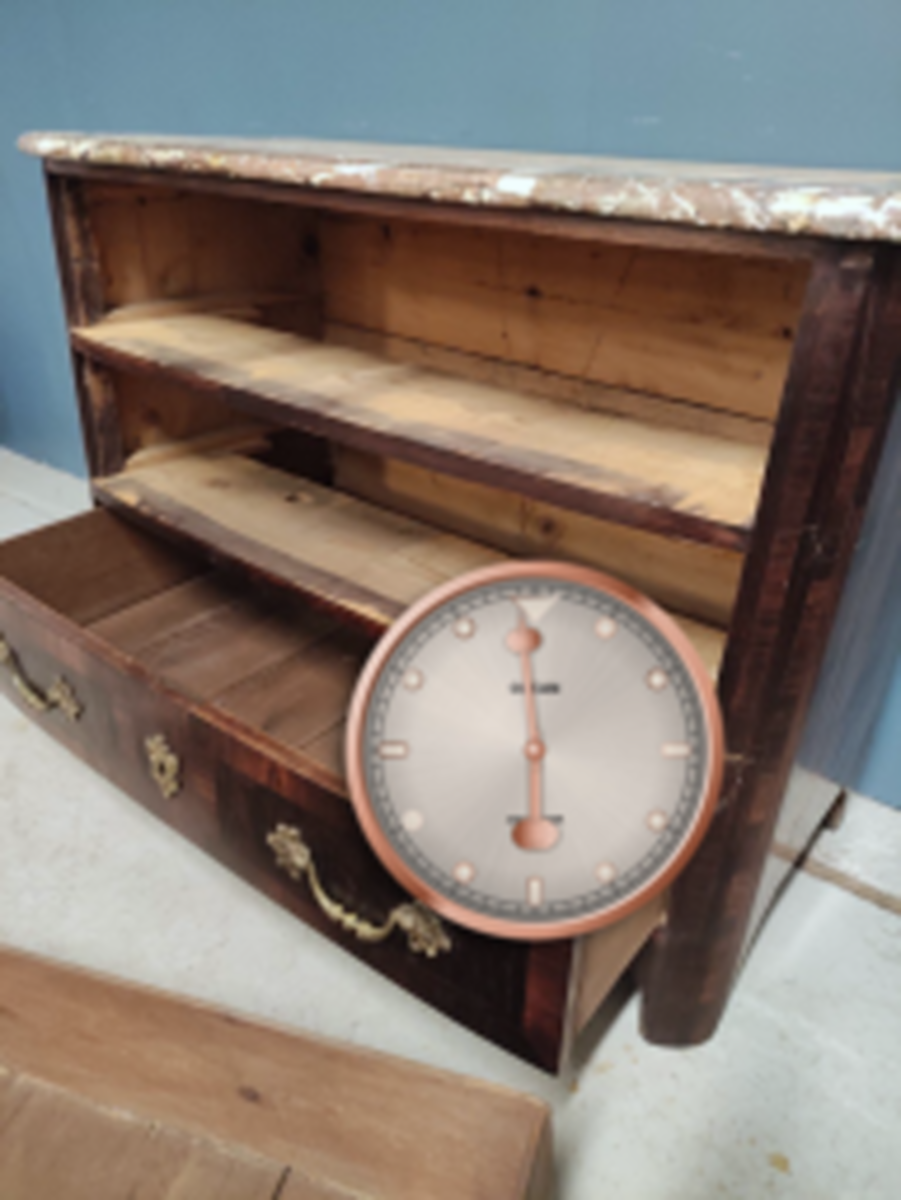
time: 5:59
